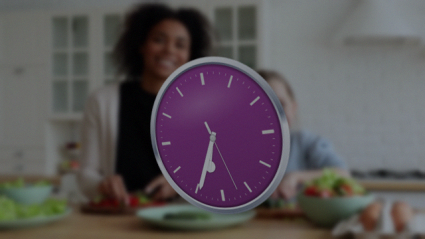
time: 6:34:27
